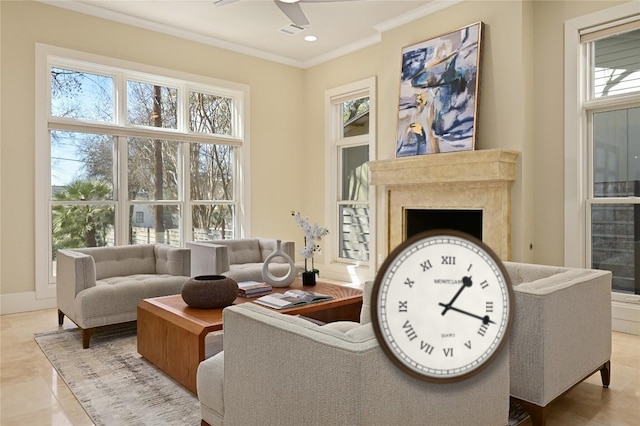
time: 1:18
